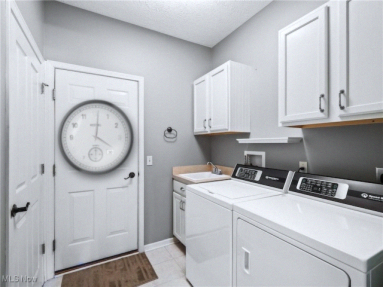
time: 4:01
